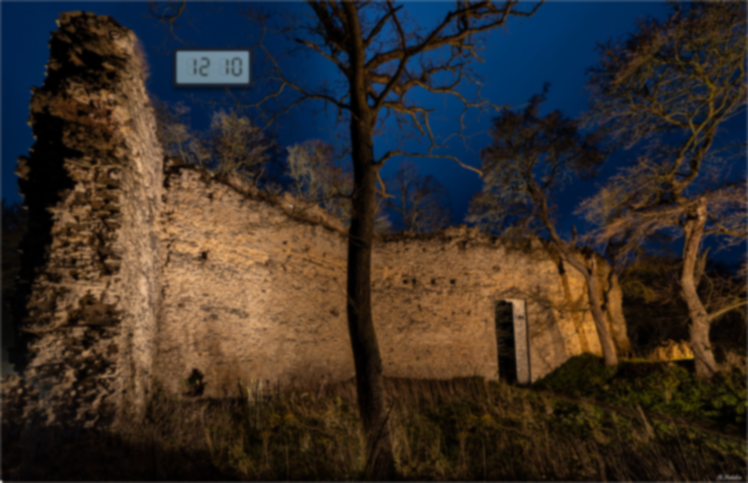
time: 12:10
